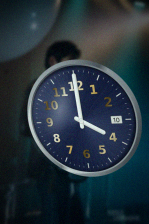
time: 4:00
